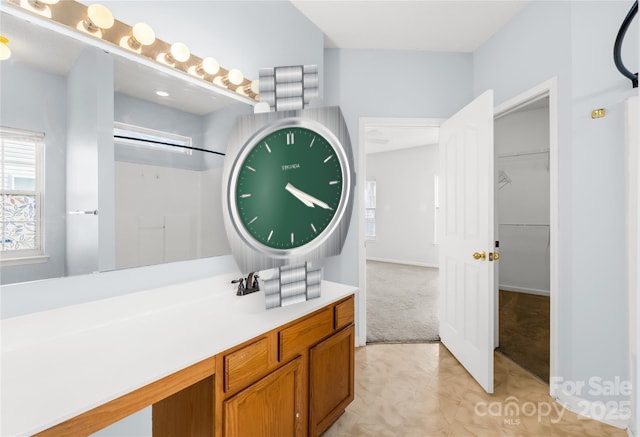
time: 4:20
